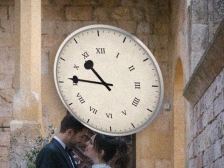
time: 10:46
